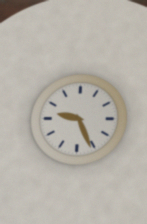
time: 9:26
